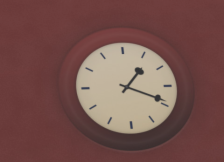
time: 1:19
